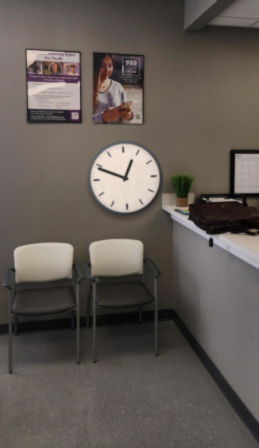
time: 12:49
